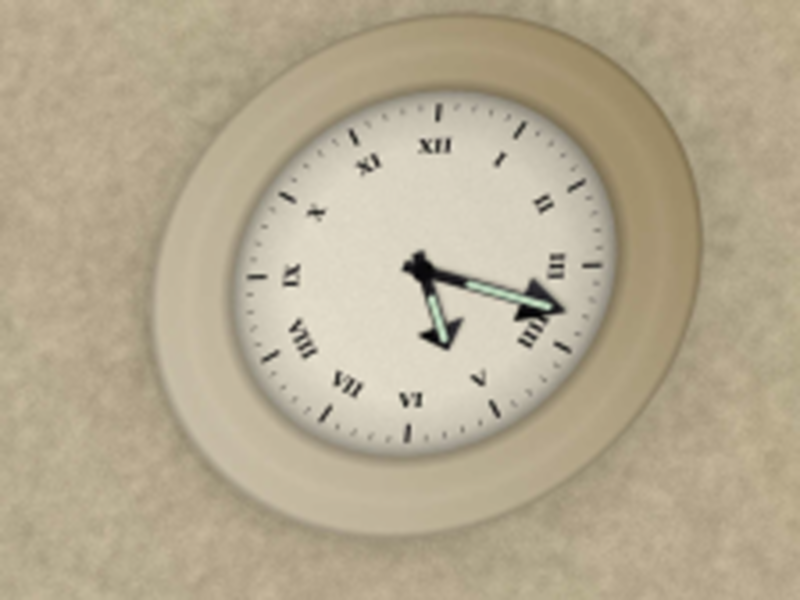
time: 5:18
